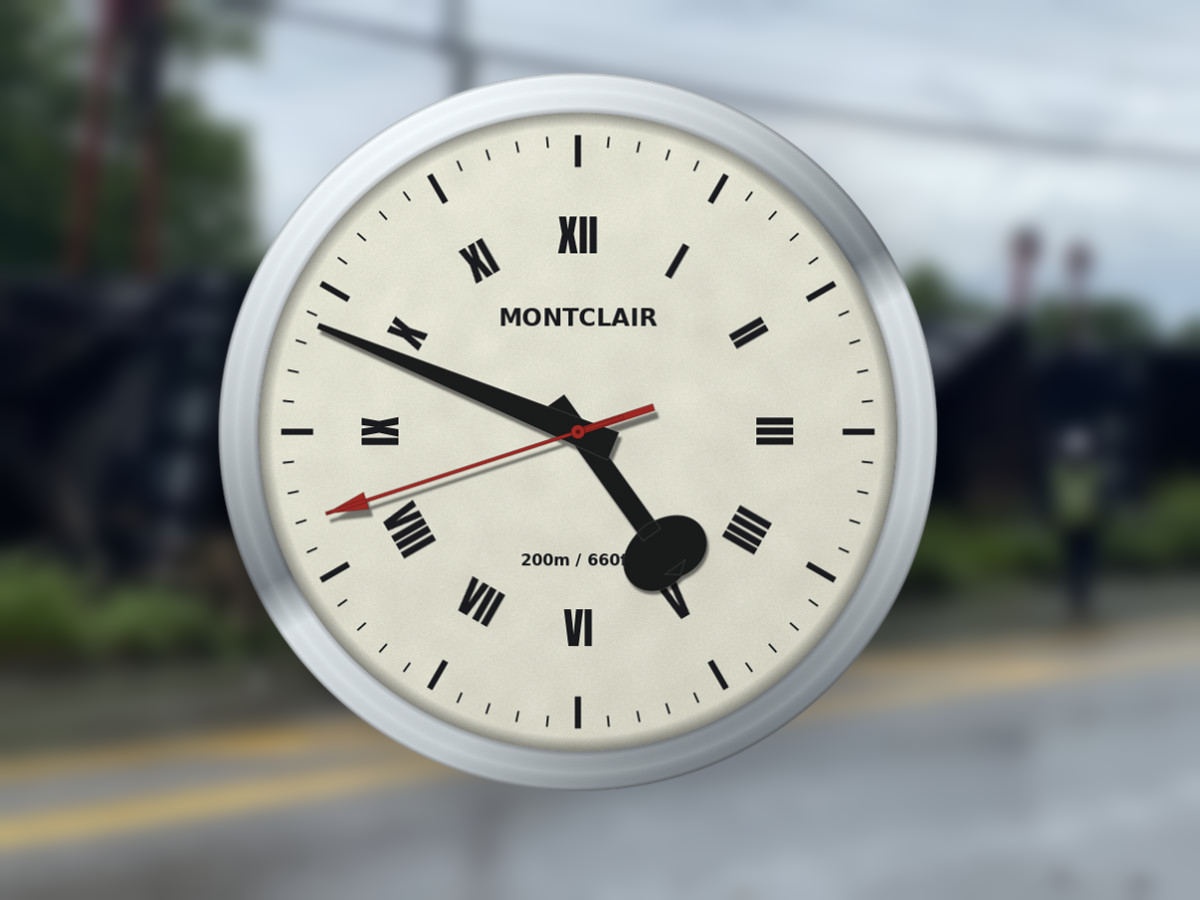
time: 4:48:42
